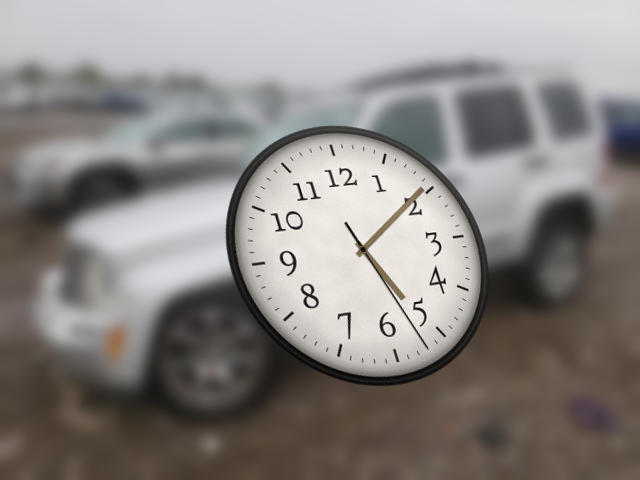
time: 5:09:27
